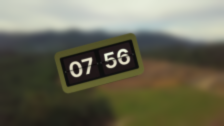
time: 7:56
